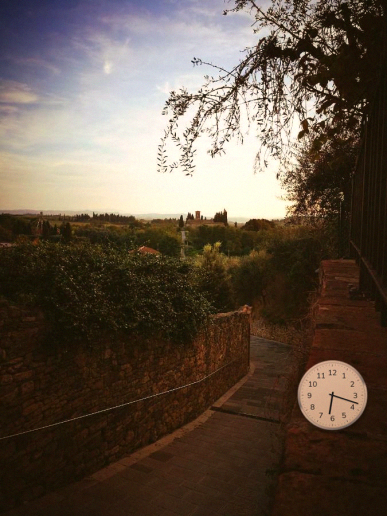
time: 6:18
